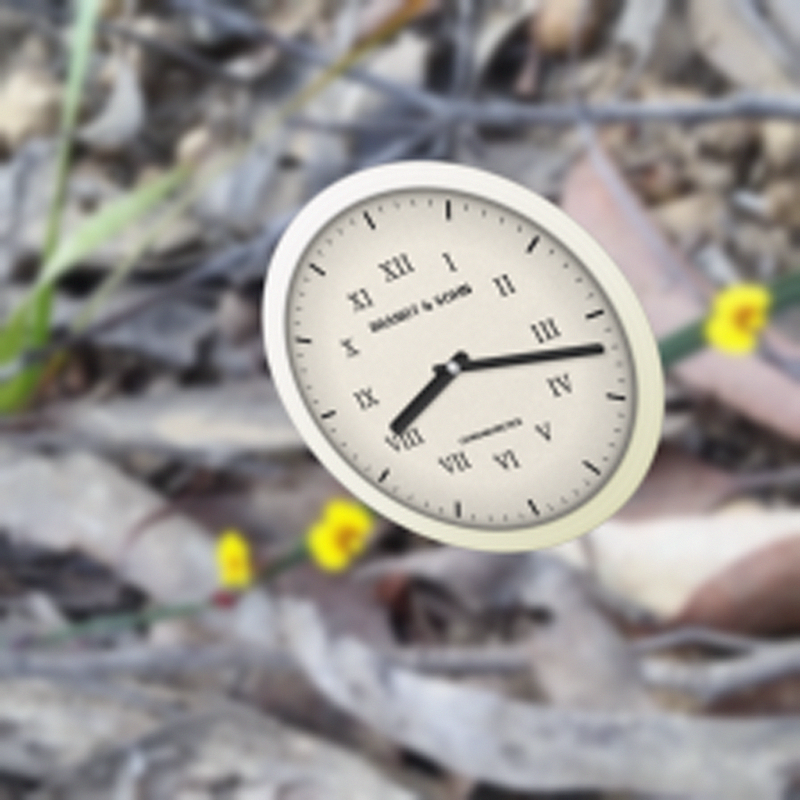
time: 8:17
